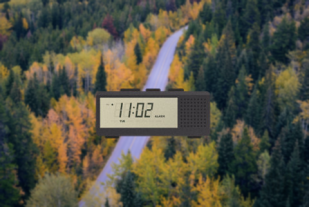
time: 11:02
